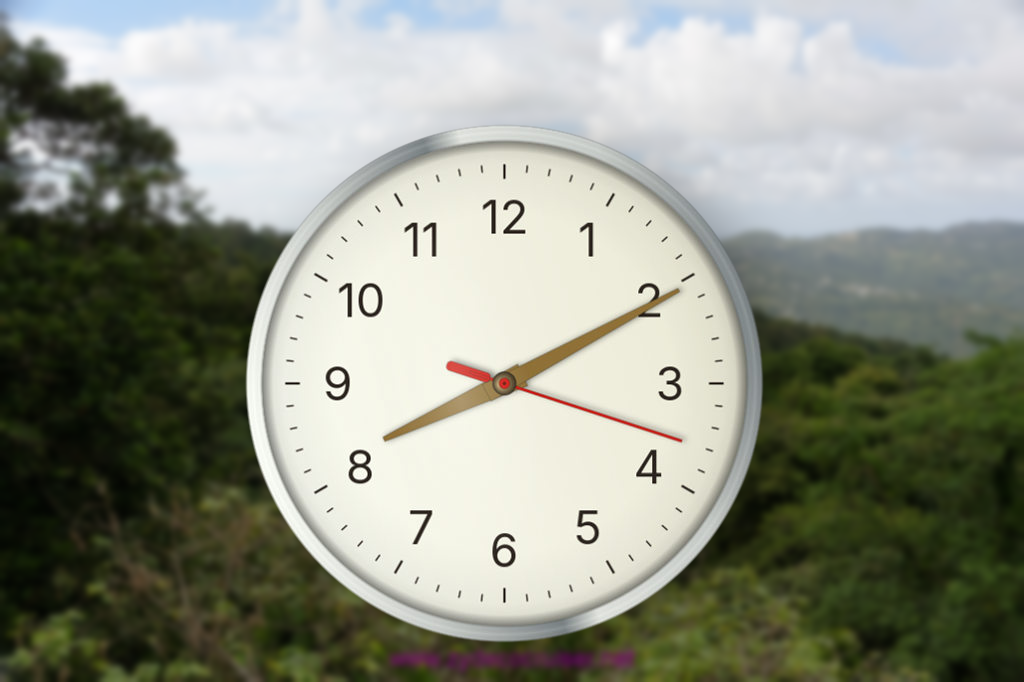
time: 8:10:18
